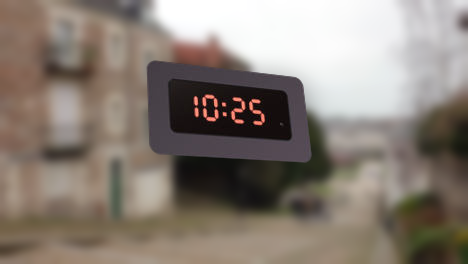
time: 10:25
